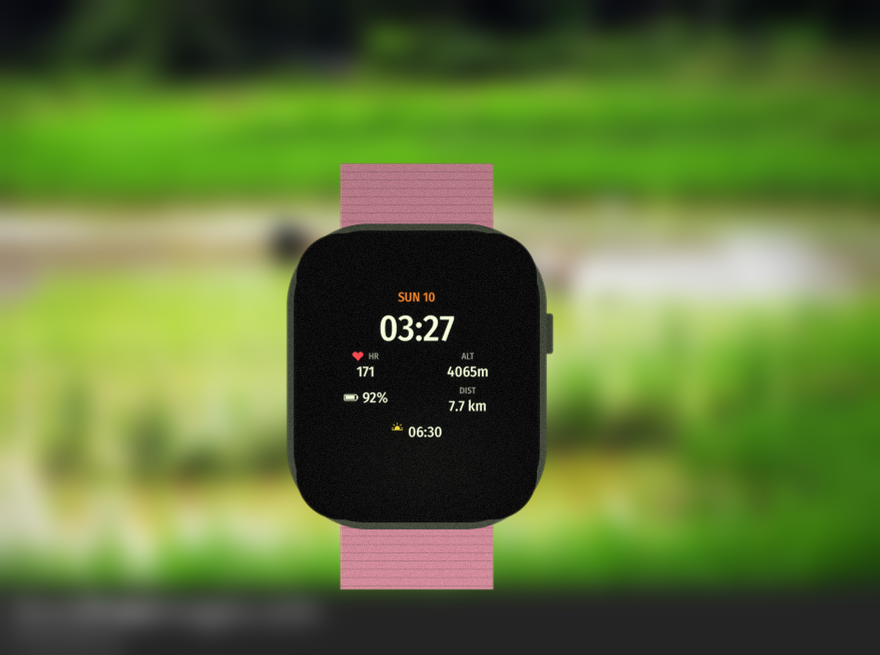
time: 3:27
